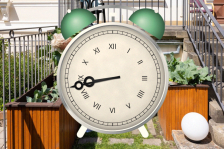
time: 8:43
